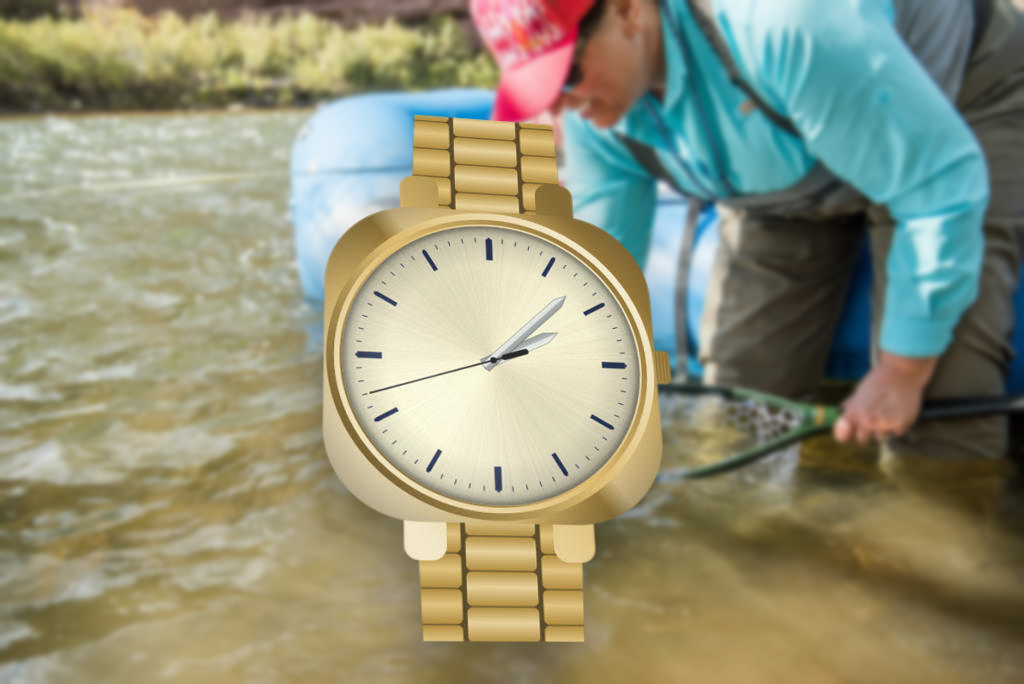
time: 2:07:42
